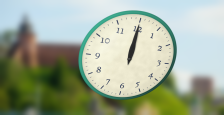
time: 12:00
